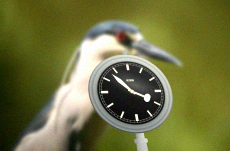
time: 3:53
